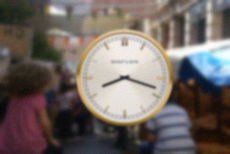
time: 8:18
